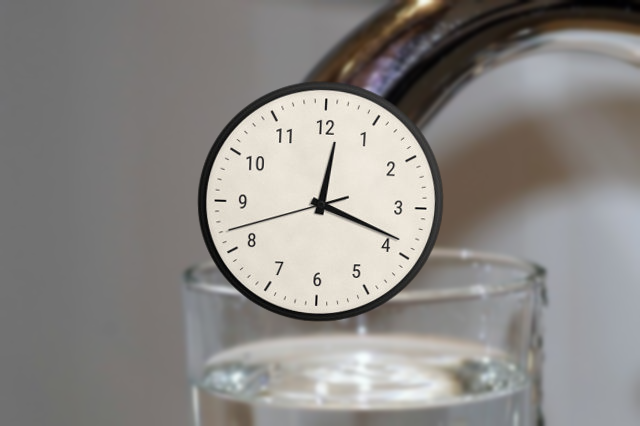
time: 12:18:42
